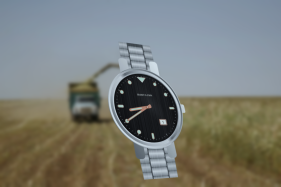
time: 8:40
